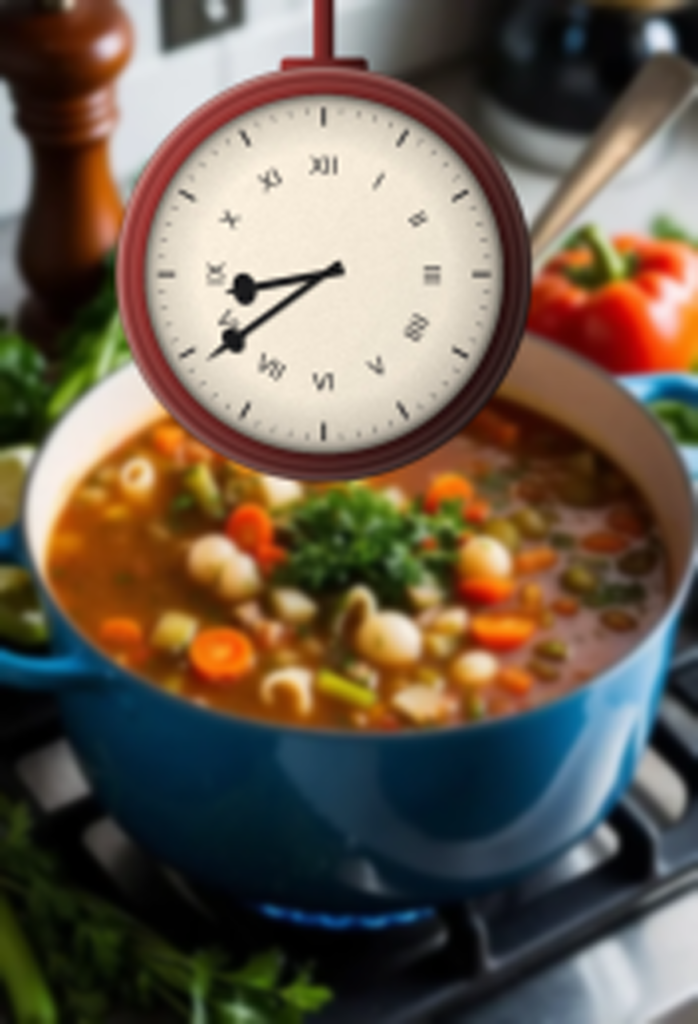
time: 8:39
